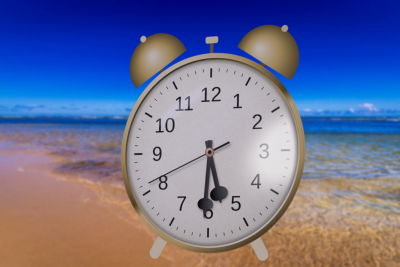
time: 5:30:41
